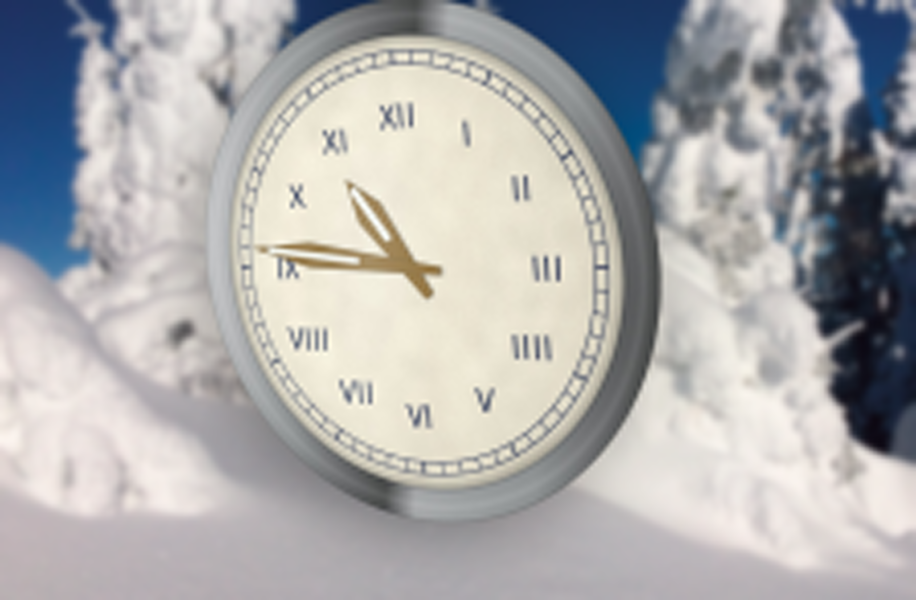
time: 10:46
